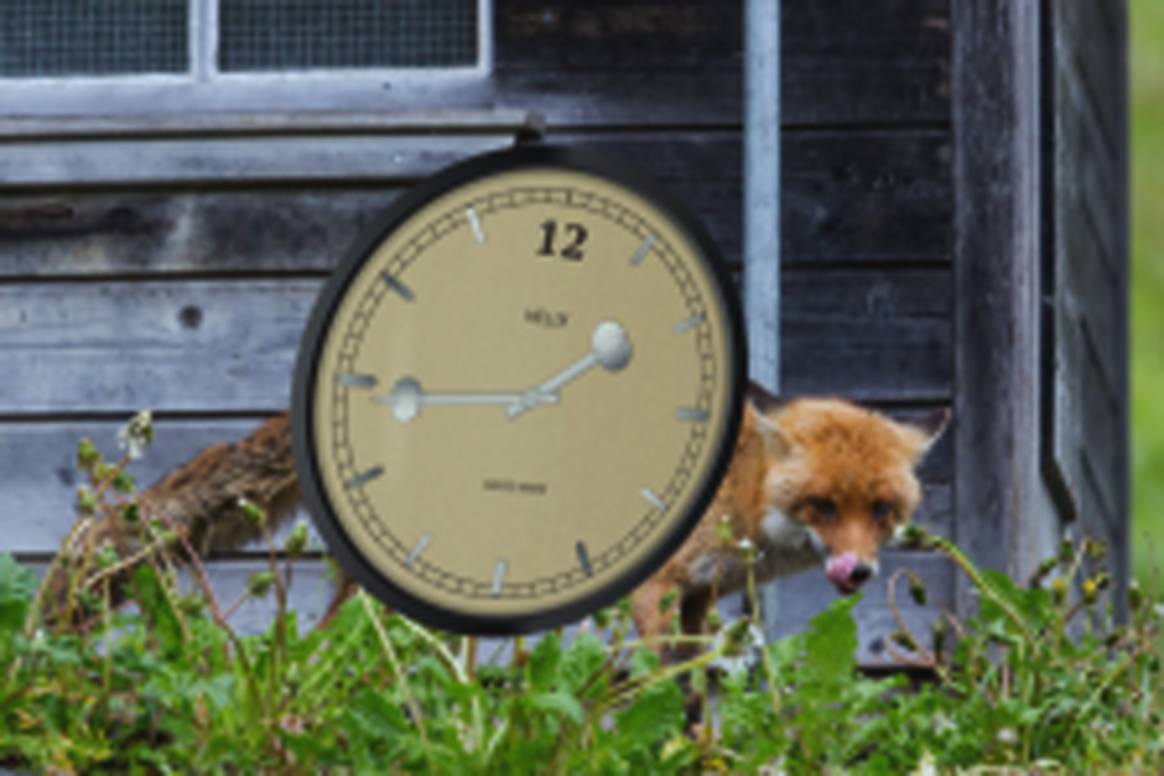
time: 1:44
